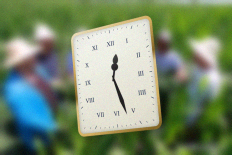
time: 12:27
